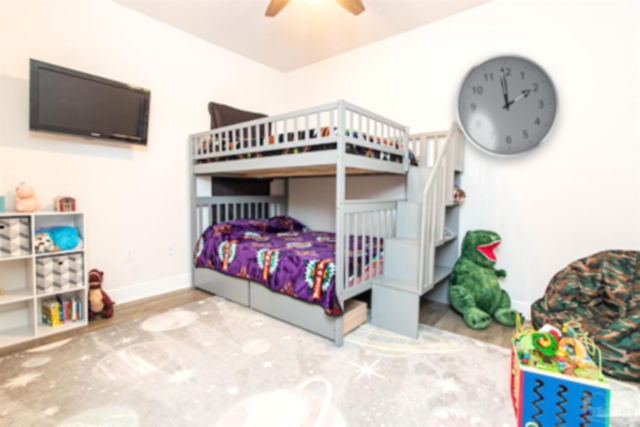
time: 1:59
